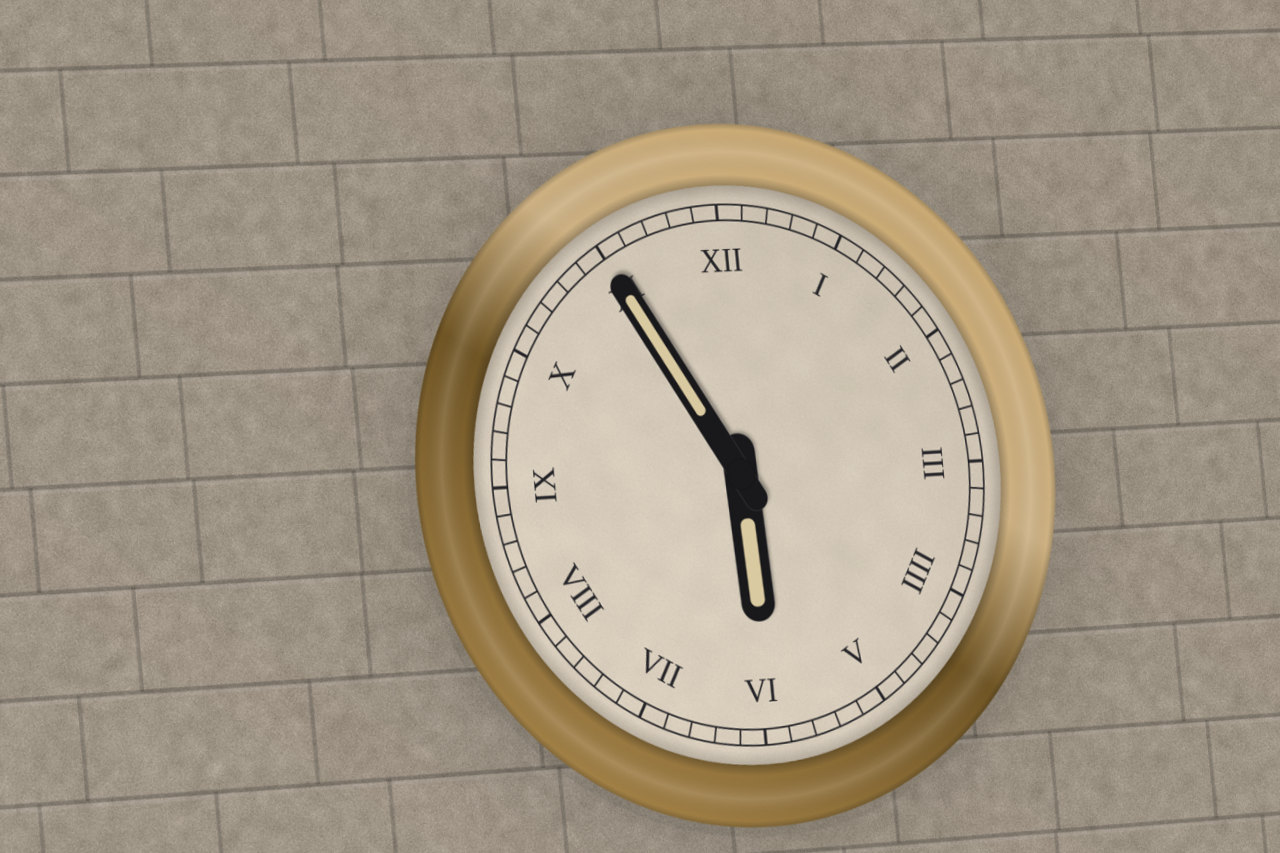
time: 5:55
